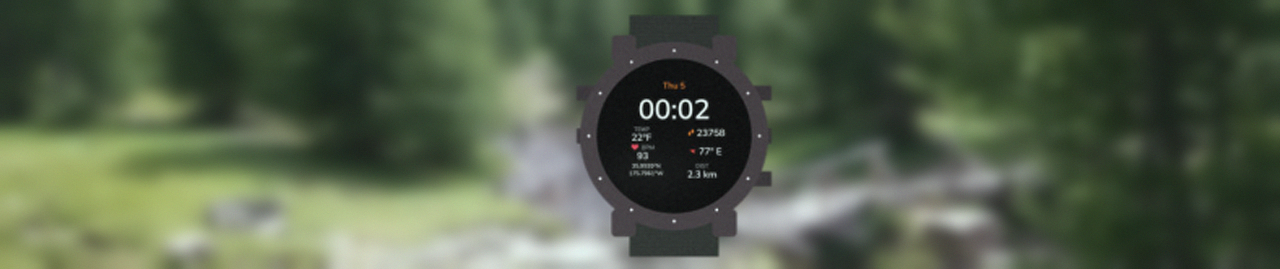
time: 0:02
